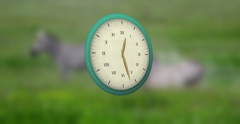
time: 12:27
